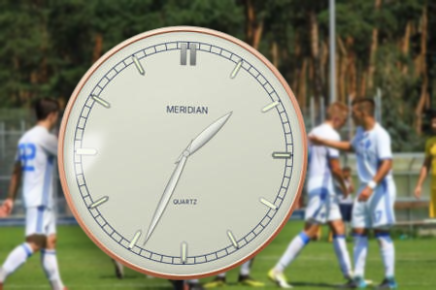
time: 1:34
